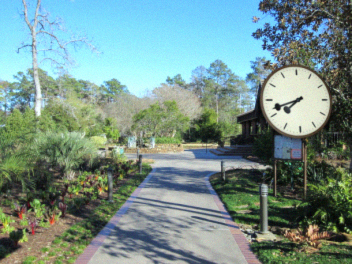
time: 7:42
